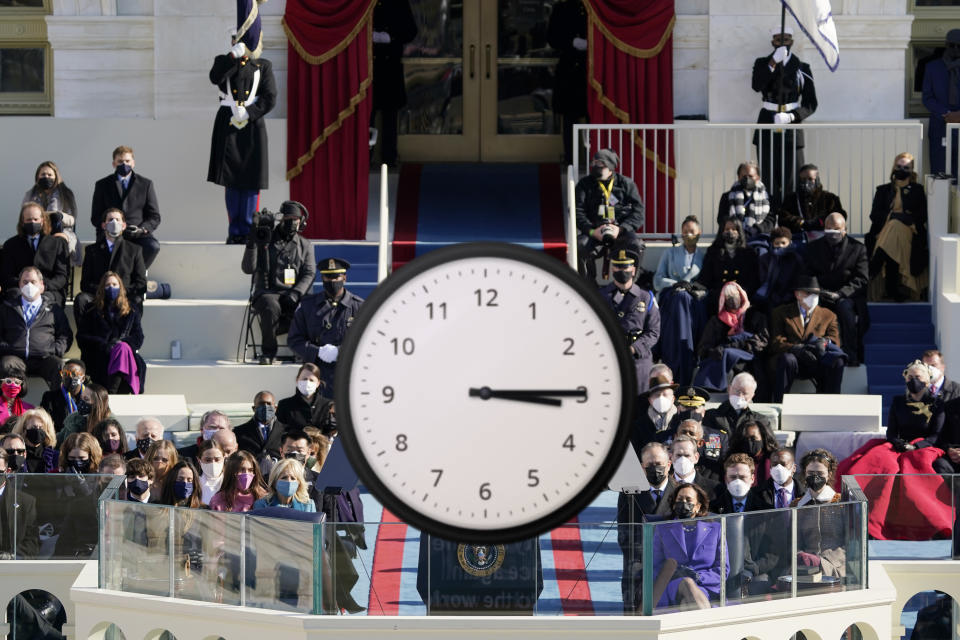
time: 3:15
